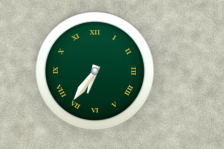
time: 6:36
